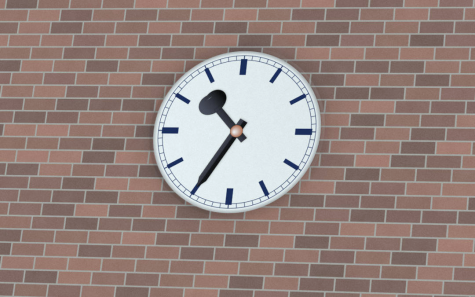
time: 10:35
